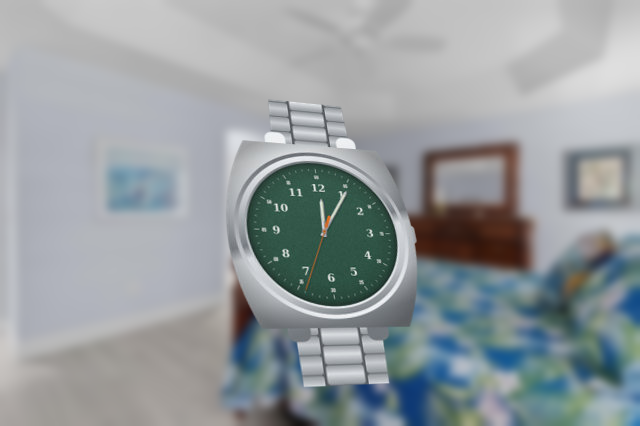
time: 12:05:34
